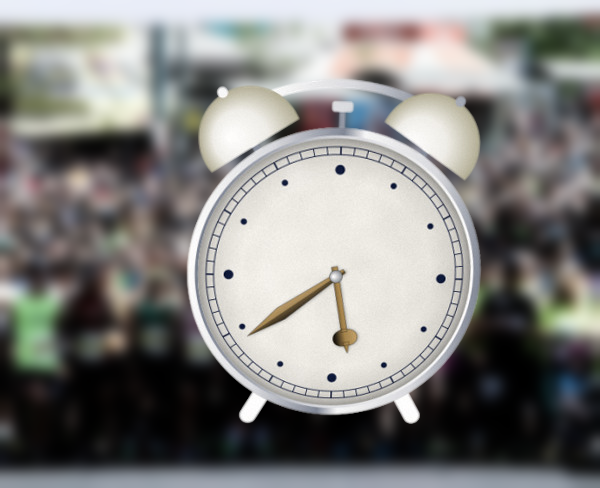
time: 5:39
